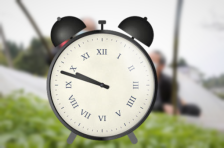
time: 9:48
